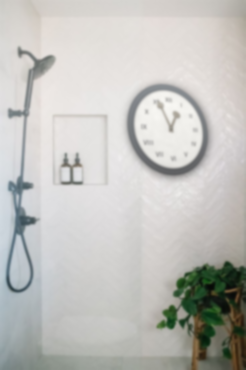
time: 12:56
